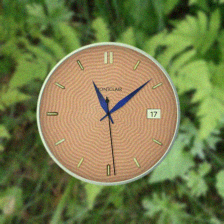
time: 11:08:29
